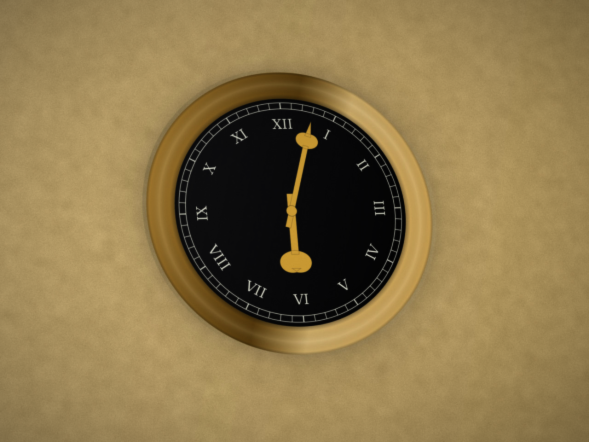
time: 6:03
